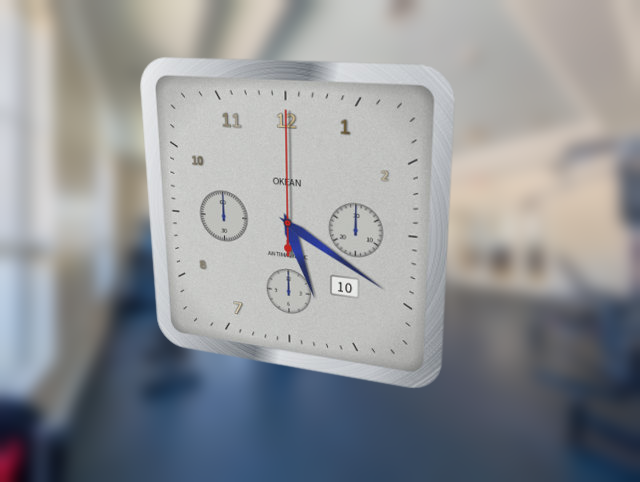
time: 5:20
